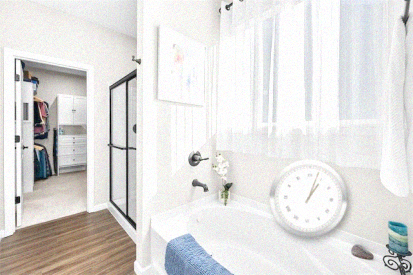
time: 1:03
